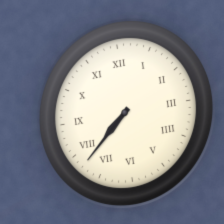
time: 7:38
